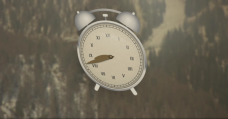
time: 8:42
